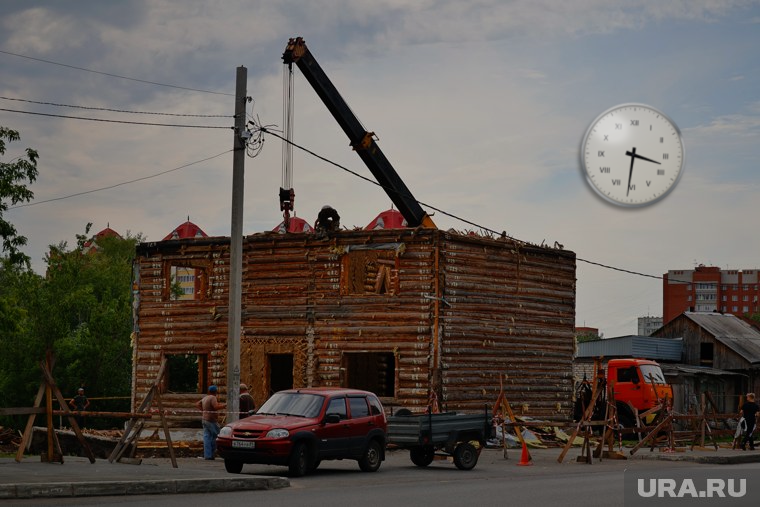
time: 3:31
